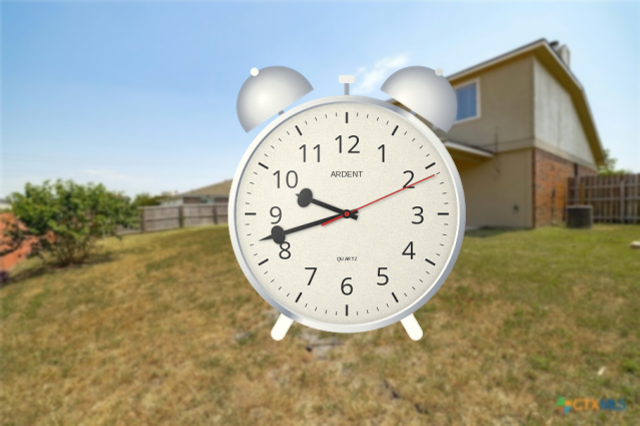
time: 9:42:11
